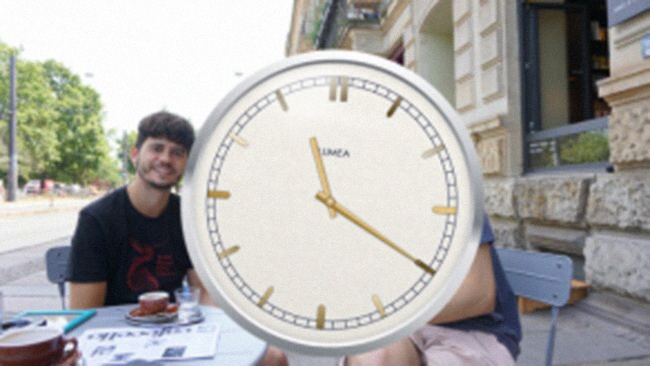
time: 11:20
